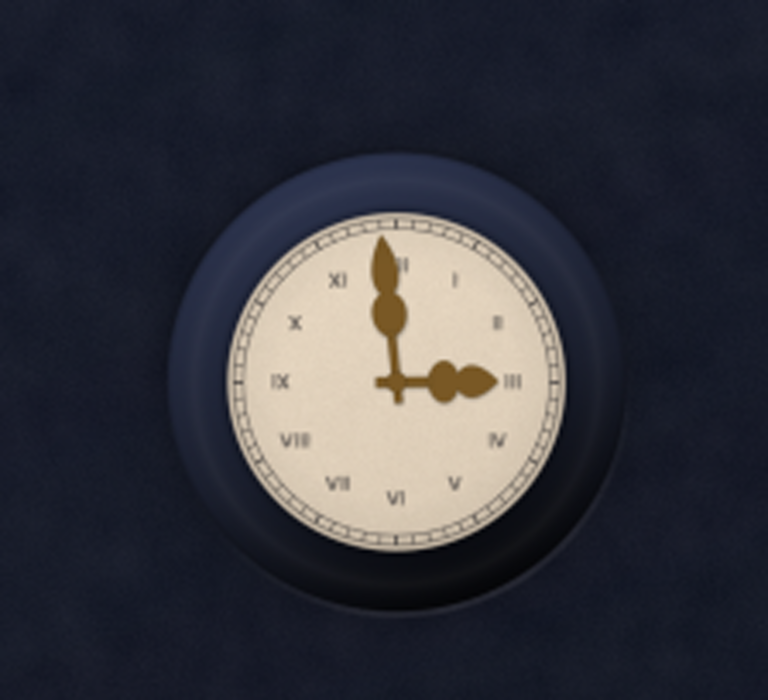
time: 2:59
